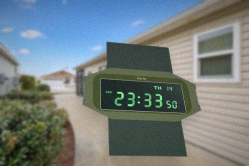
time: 23:33:50
